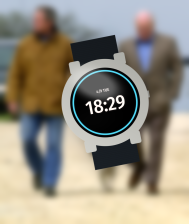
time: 18:29
